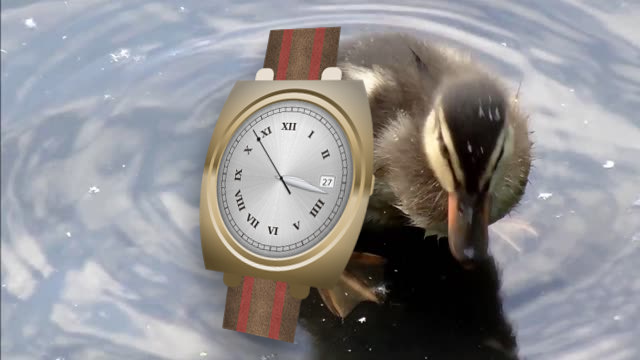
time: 3:16:53
